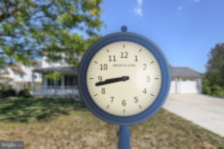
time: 8:43
